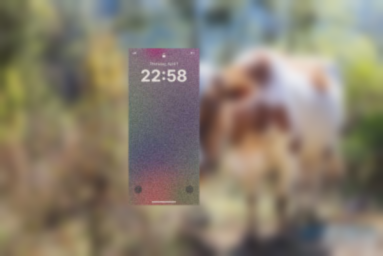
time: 22:58
